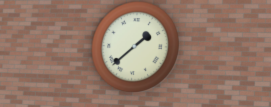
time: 1:38
